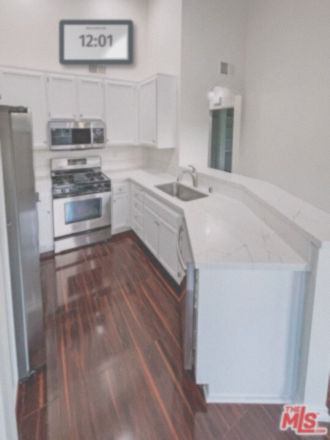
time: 12:01
